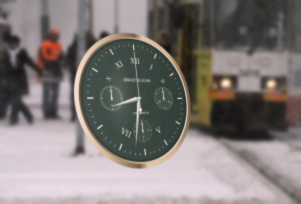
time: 8:32
